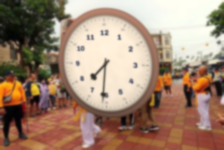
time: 7:31
